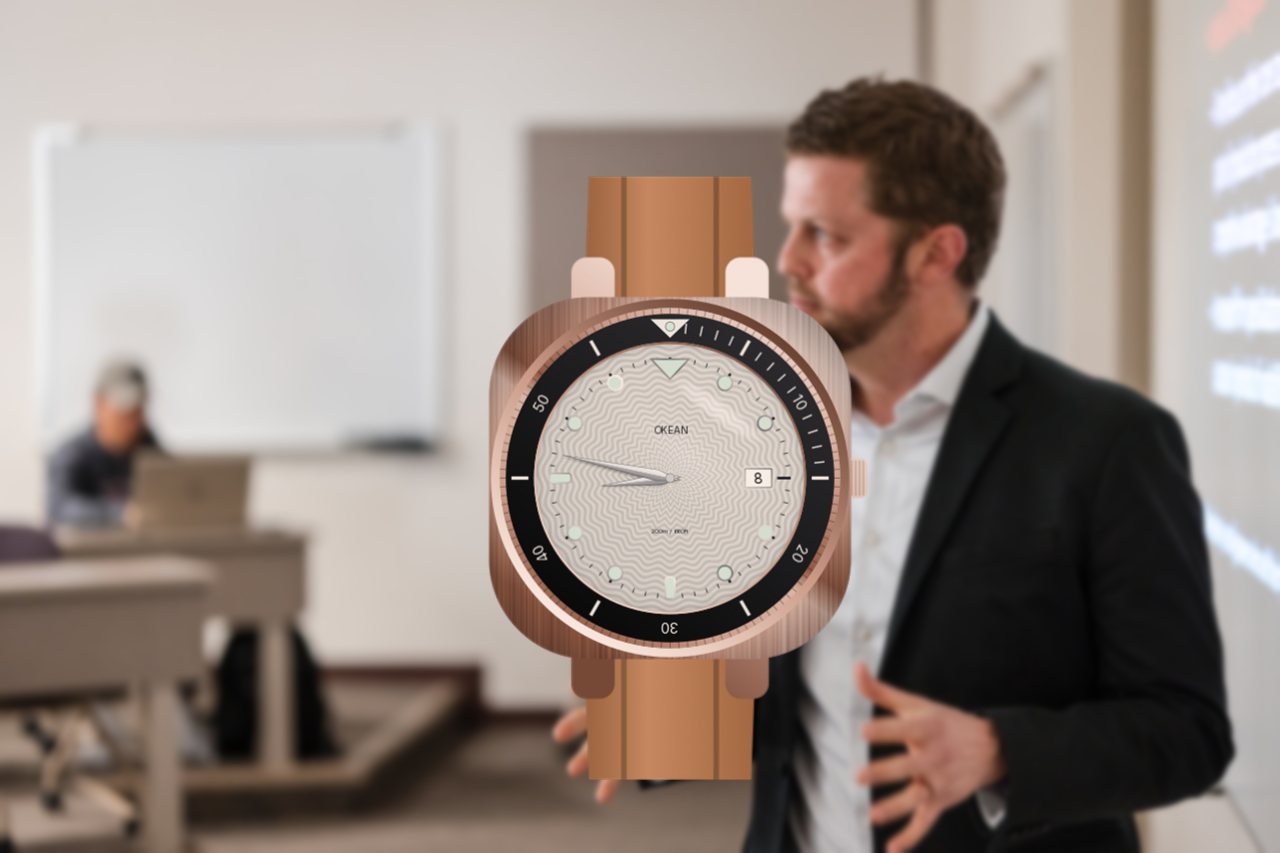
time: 8:47
